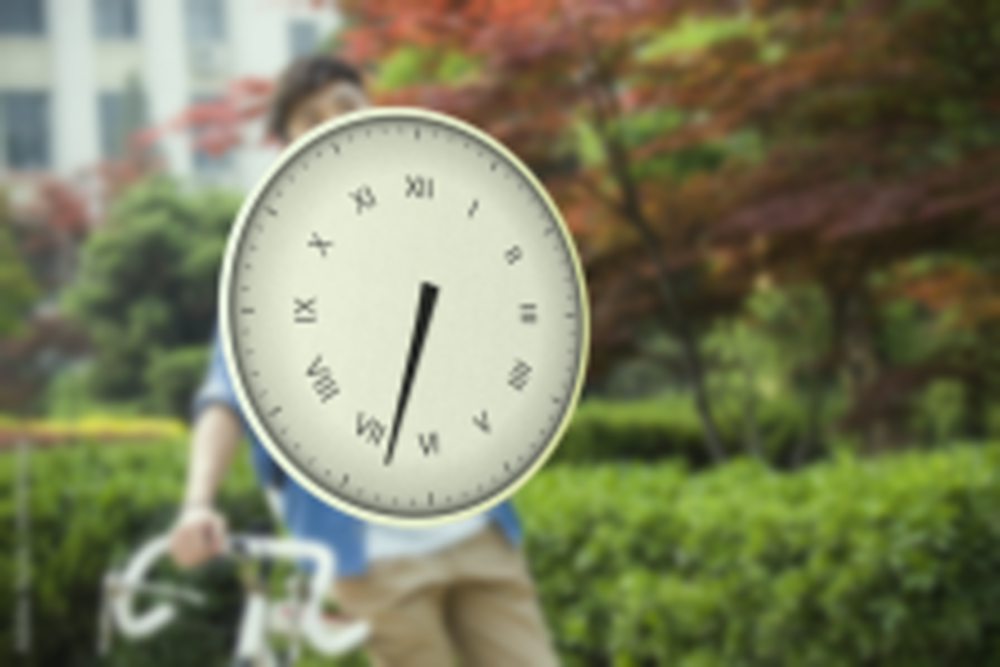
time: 6:33
